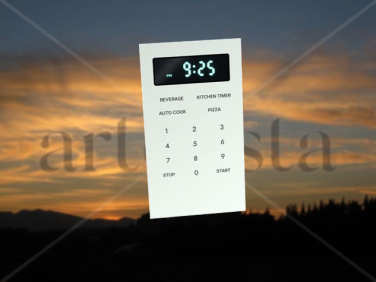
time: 9:25
